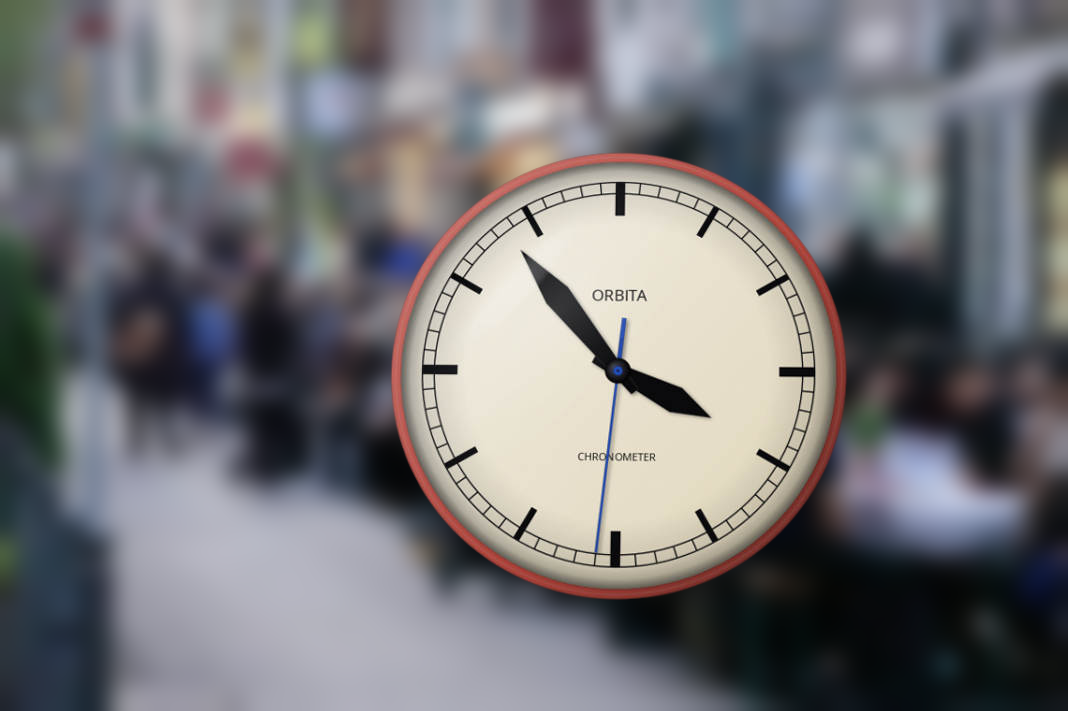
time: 3:53:31
